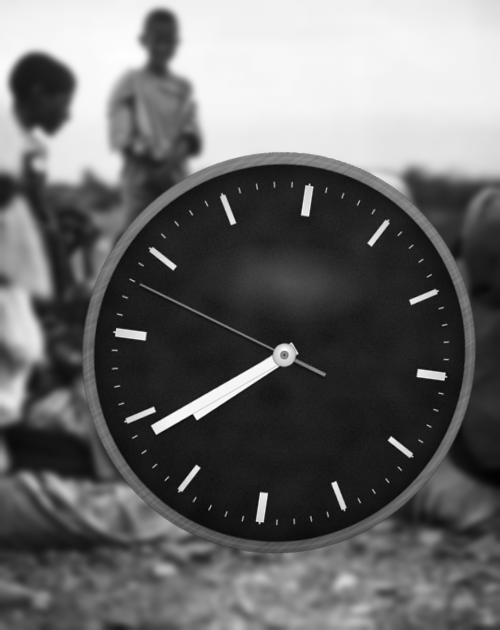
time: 7:38:48
